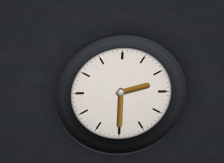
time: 2:30
